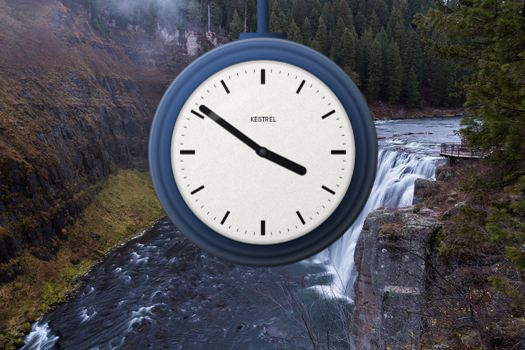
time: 3:51
